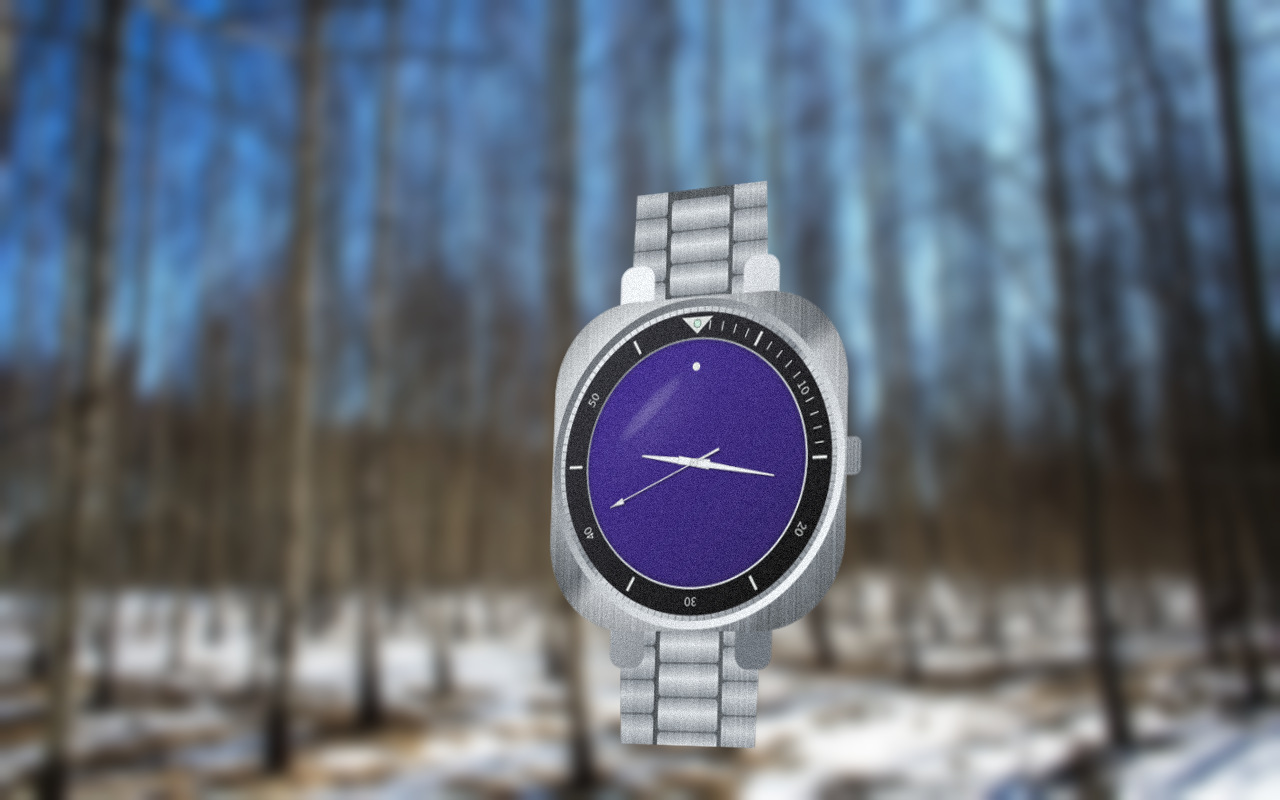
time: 9:16:41
